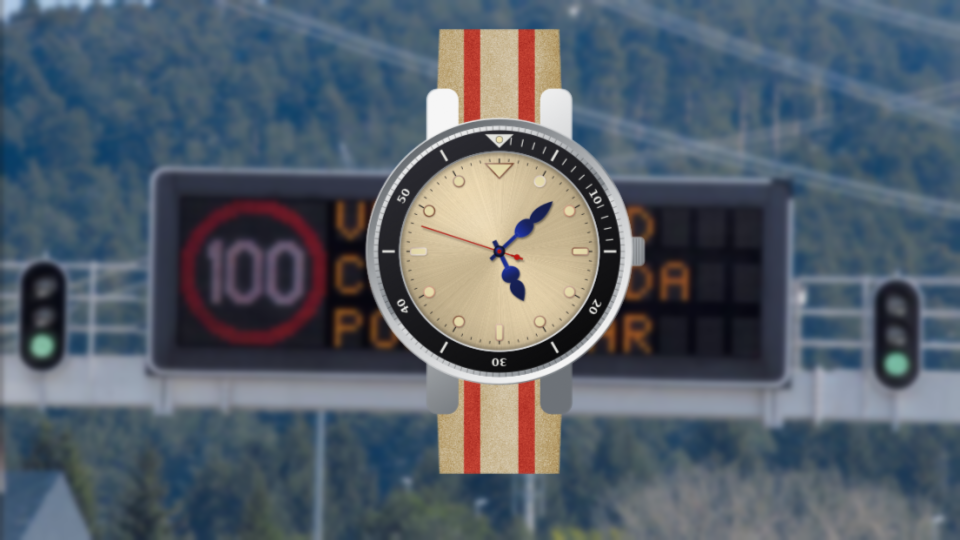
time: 5:07:48
